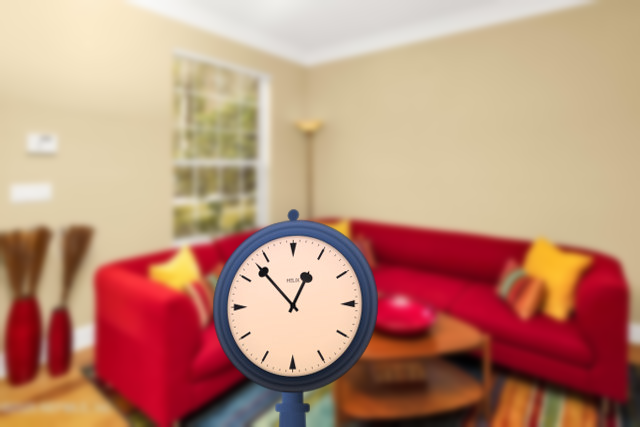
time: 12:53
